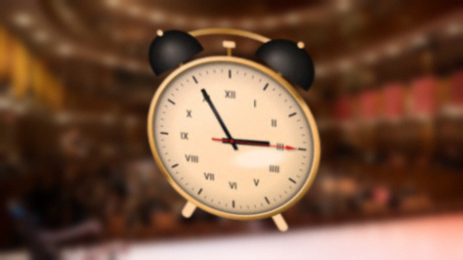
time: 2:55:15
